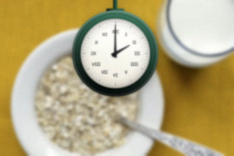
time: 2:00
